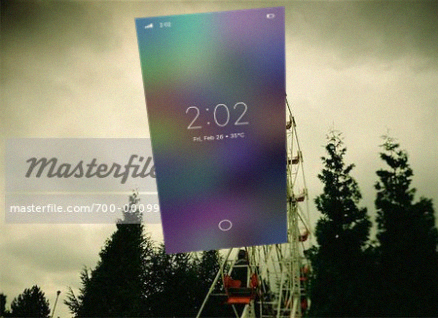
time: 2:02
